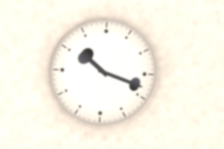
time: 10:18
